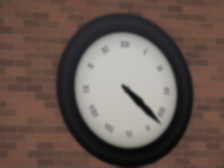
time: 4:22
